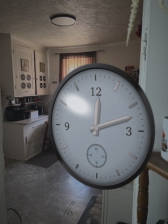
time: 12:12
